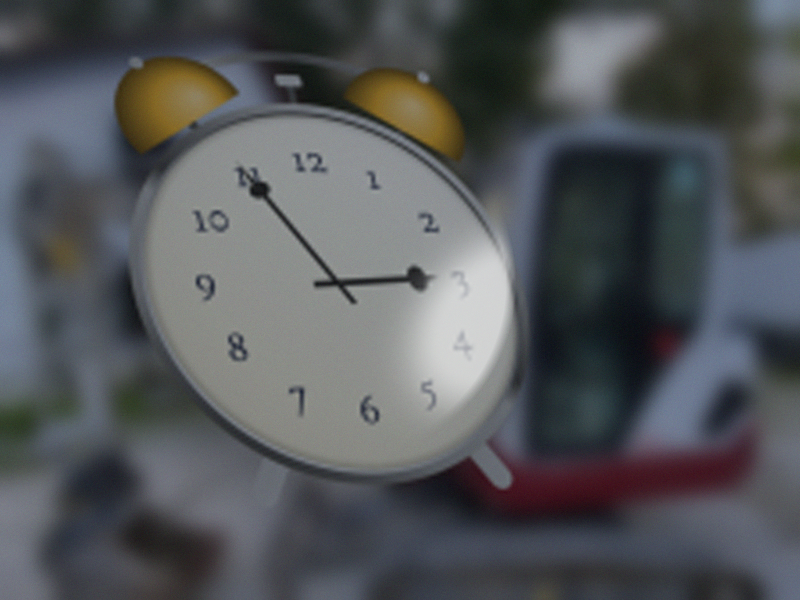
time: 2:55
